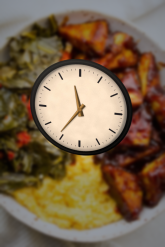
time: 11:36
